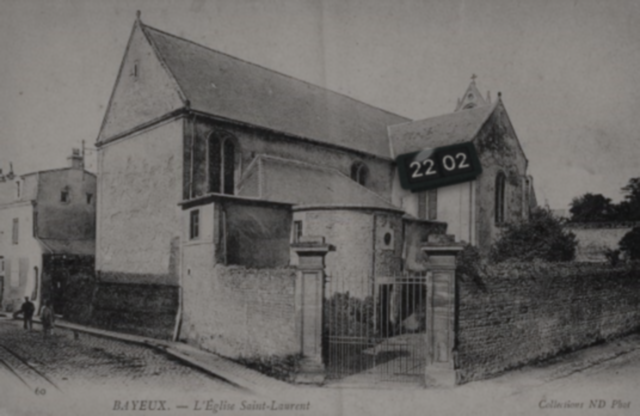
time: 22:02
